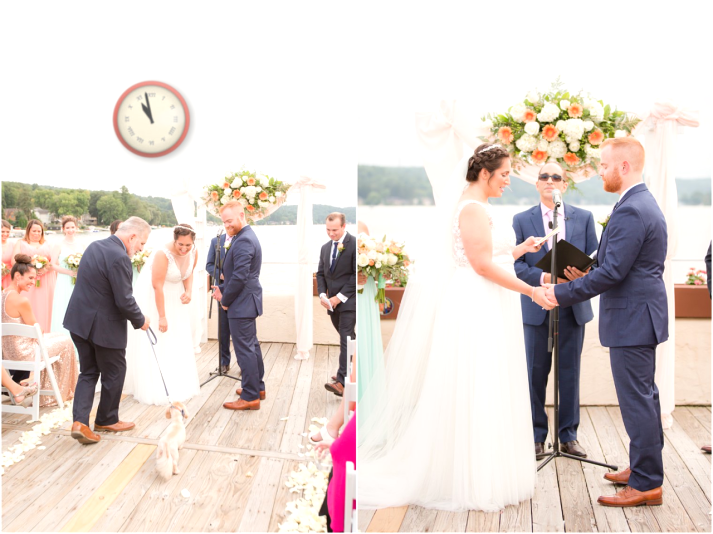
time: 10:58
